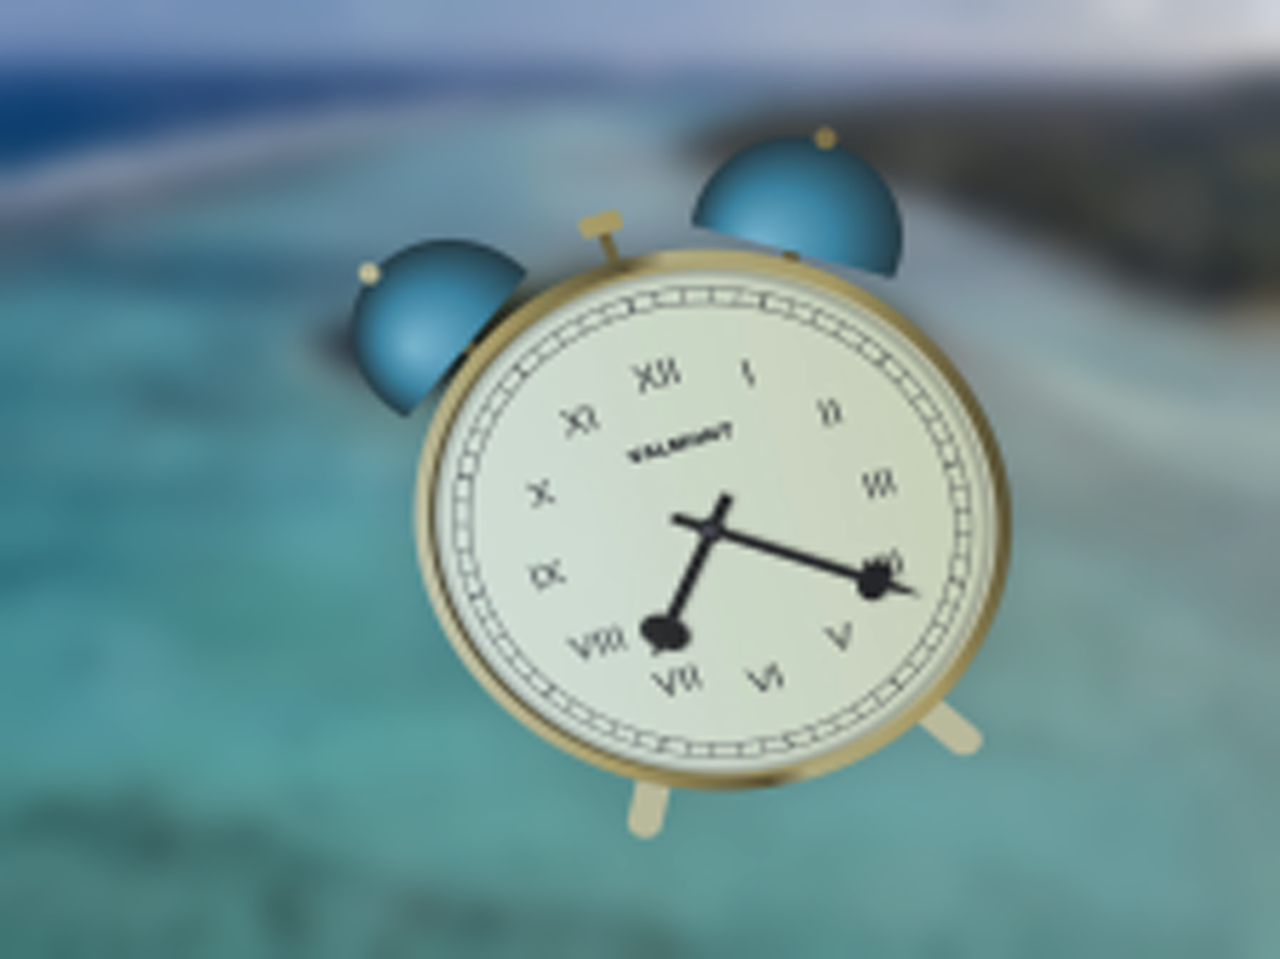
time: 7:21
